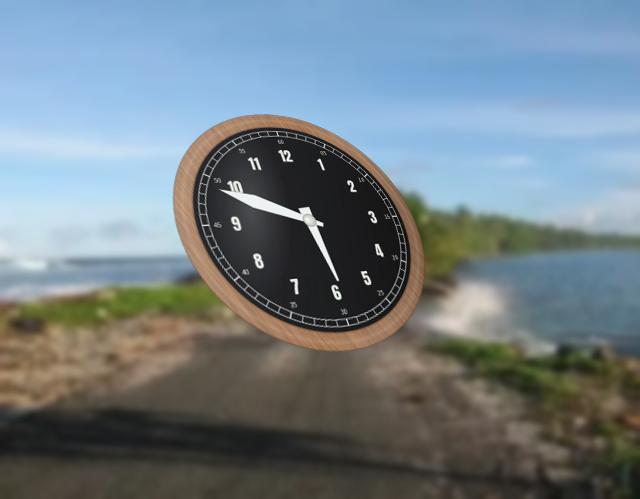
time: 5:49
